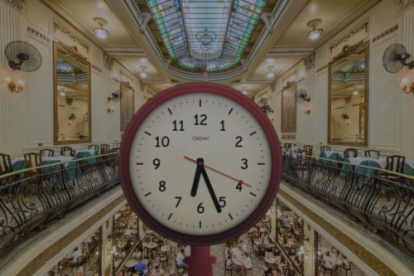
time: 6:26:19
